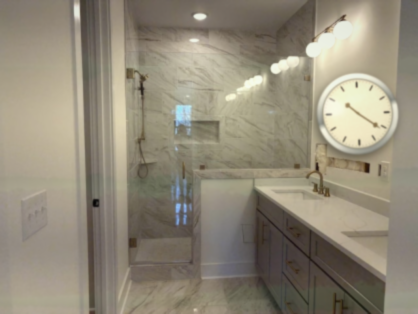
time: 10:21
